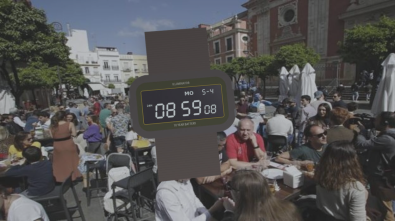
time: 8:59:08
